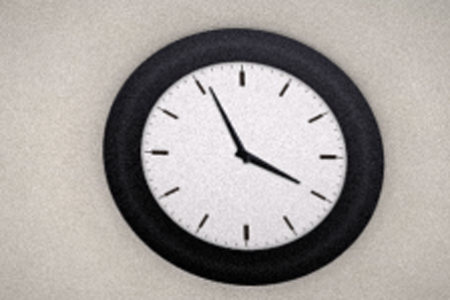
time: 3:56
